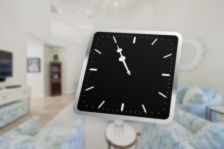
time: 10:55
